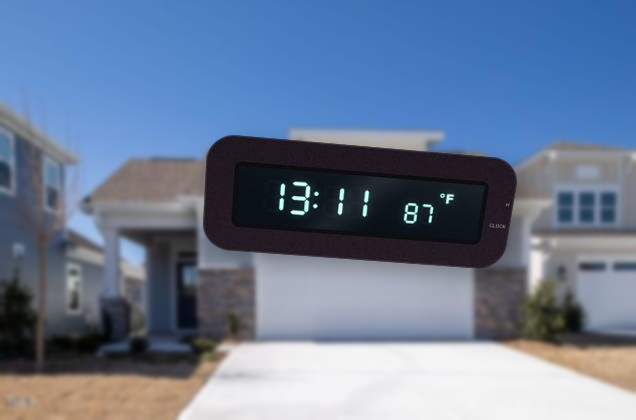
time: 13:11
